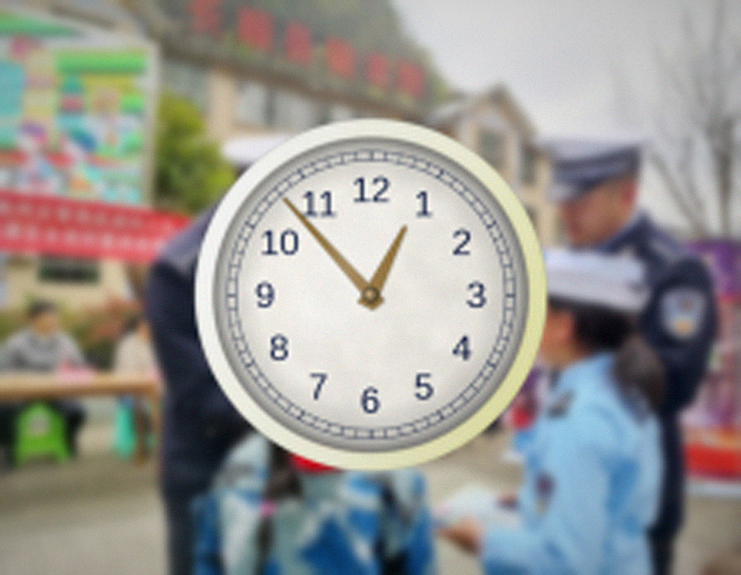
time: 12:53
